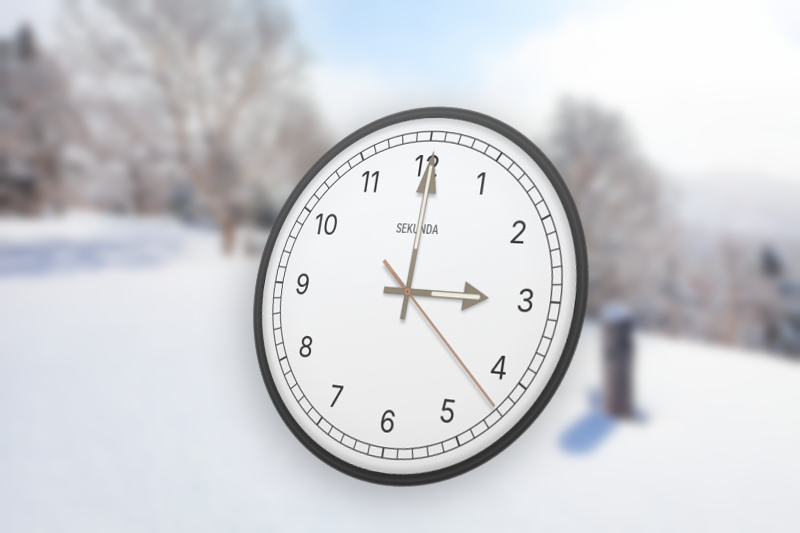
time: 3:00:22
